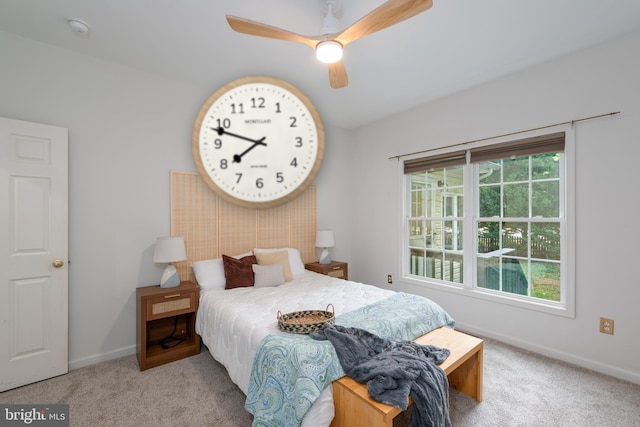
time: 7:48
